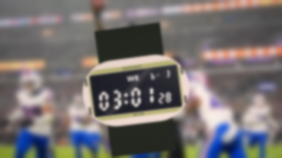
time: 3:01
